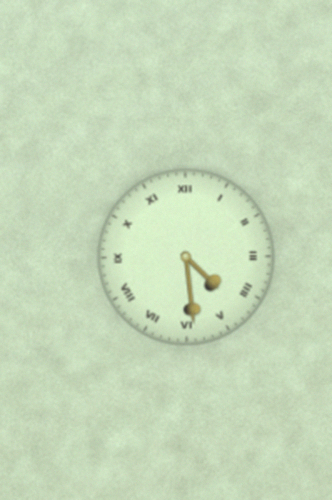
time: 4:29
